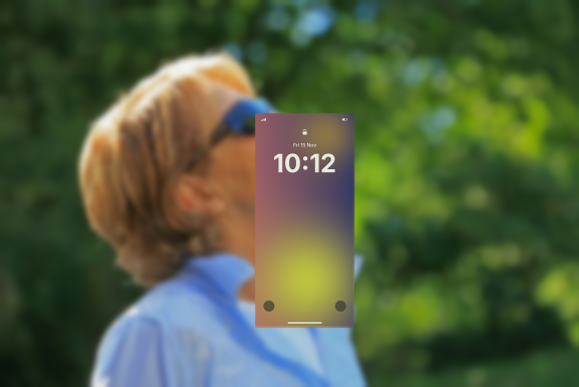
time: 10:12
